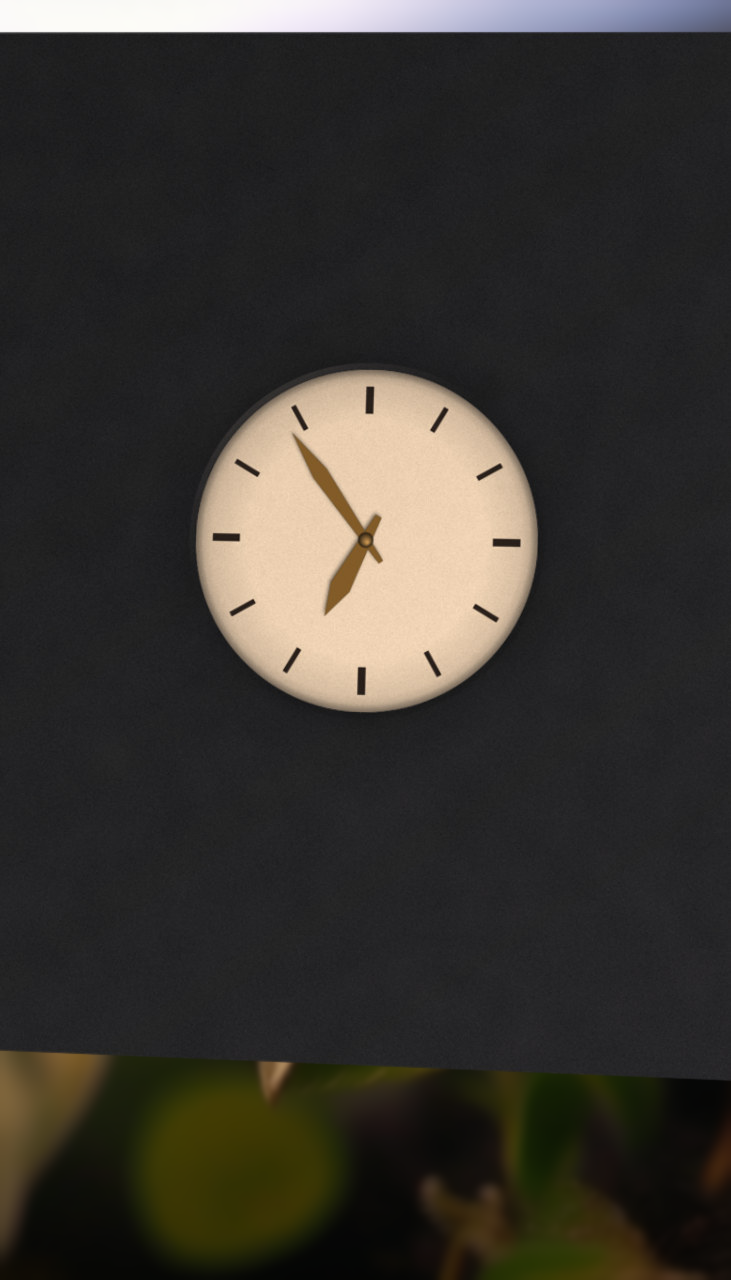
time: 6:54
